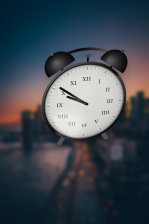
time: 9:51
